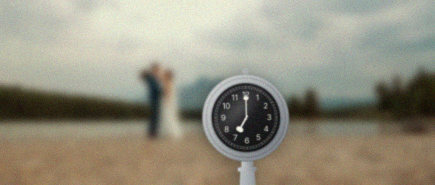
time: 7:00
